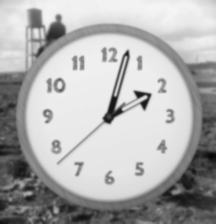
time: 2:02:38
